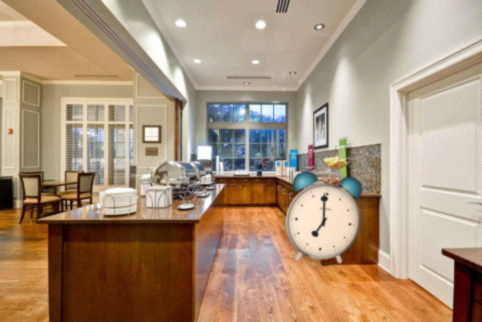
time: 6:59
